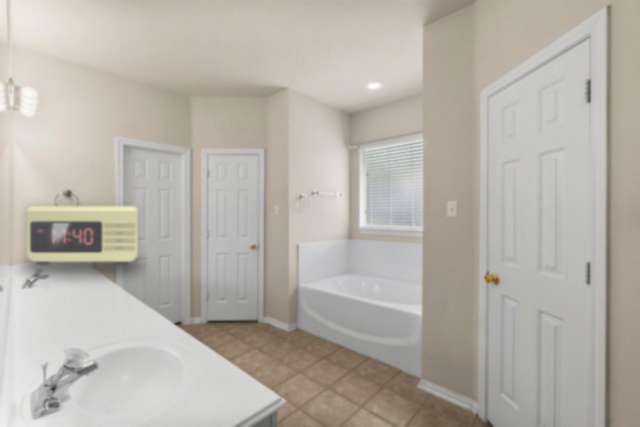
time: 11:40
